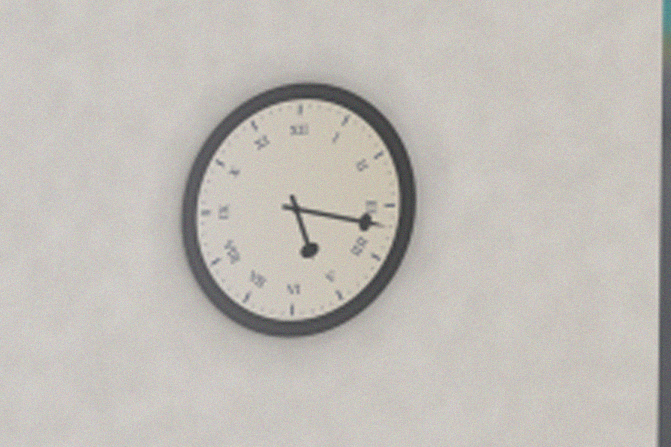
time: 5:17
